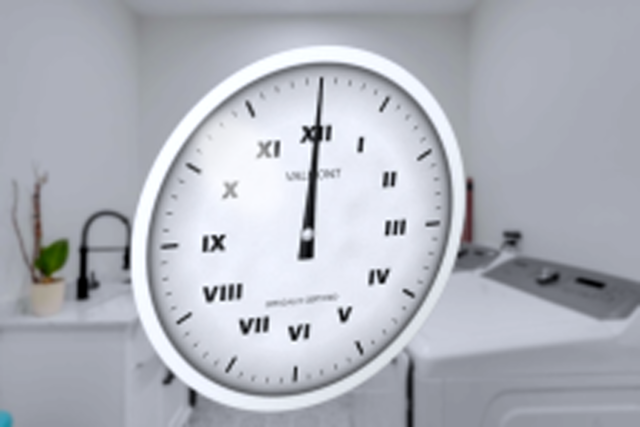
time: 12:00
